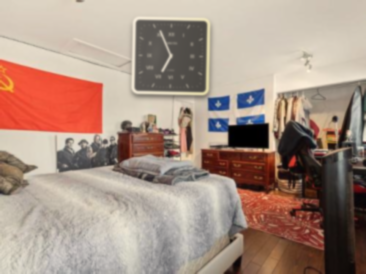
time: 6:56
